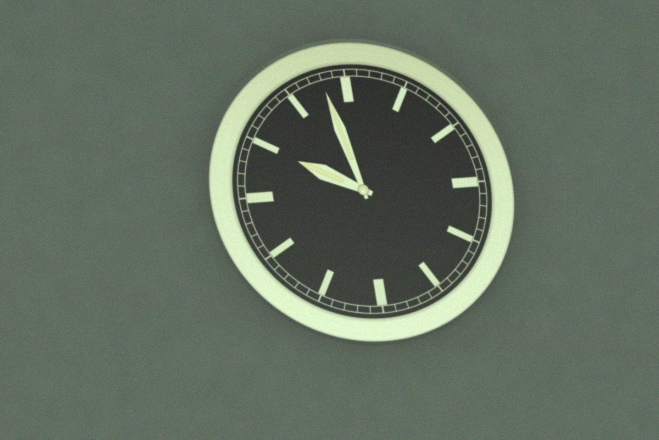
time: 9:58
